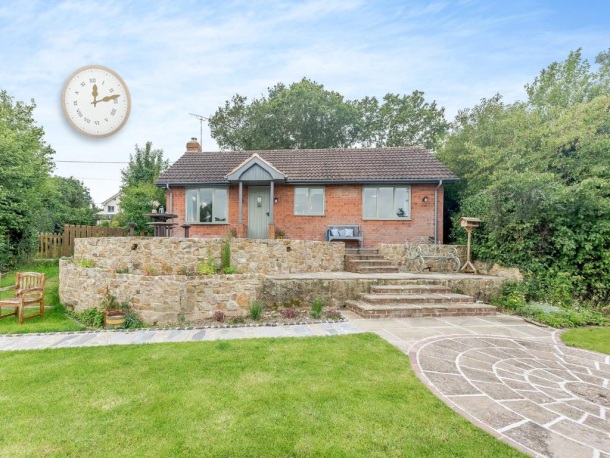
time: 12:13
